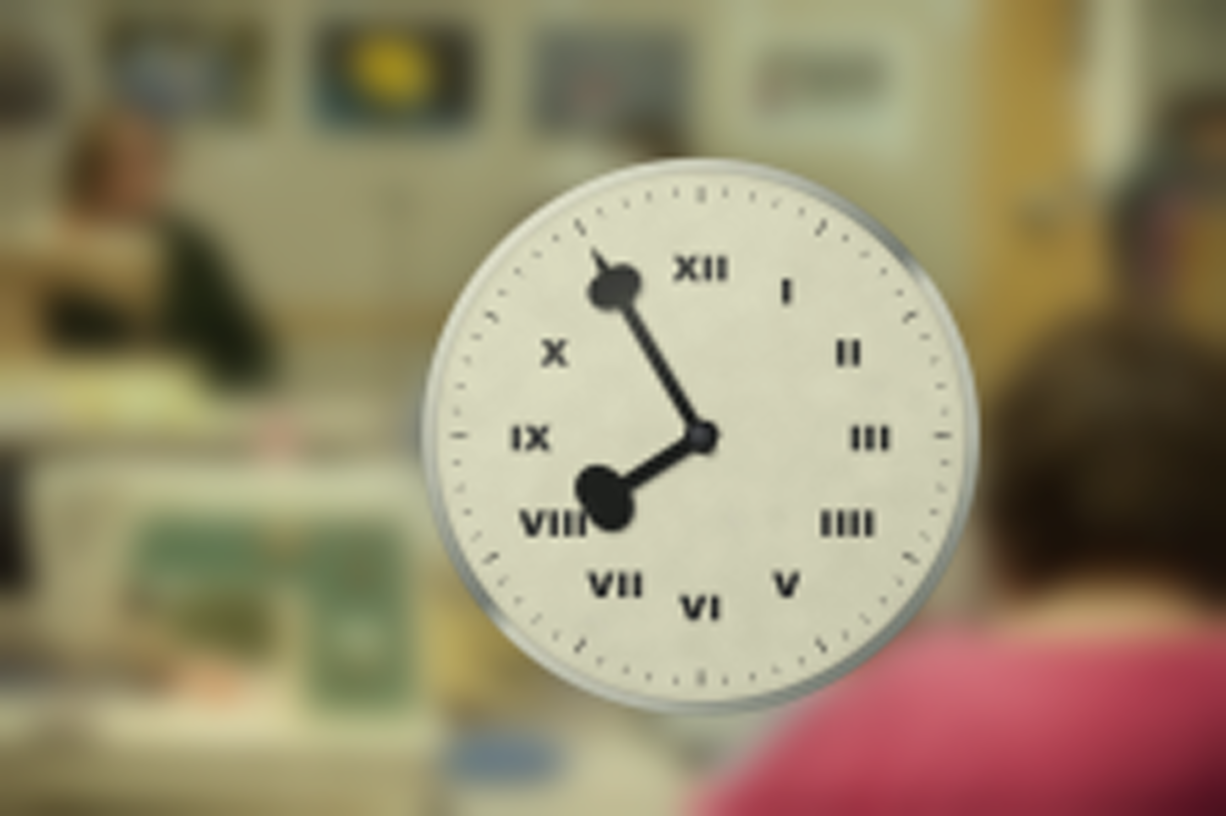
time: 7:55
